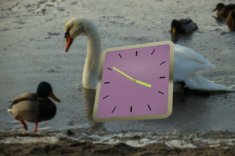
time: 3:51
